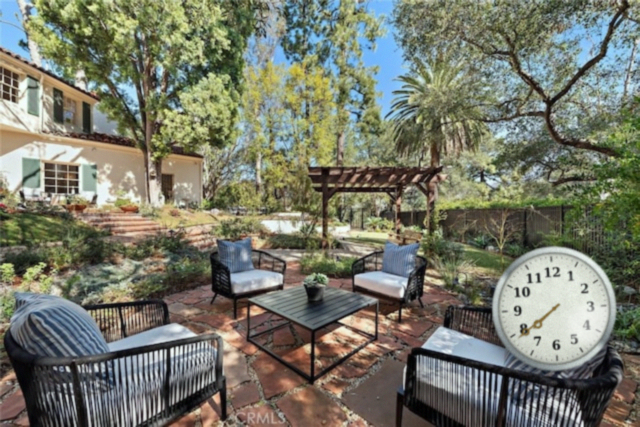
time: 7:39
